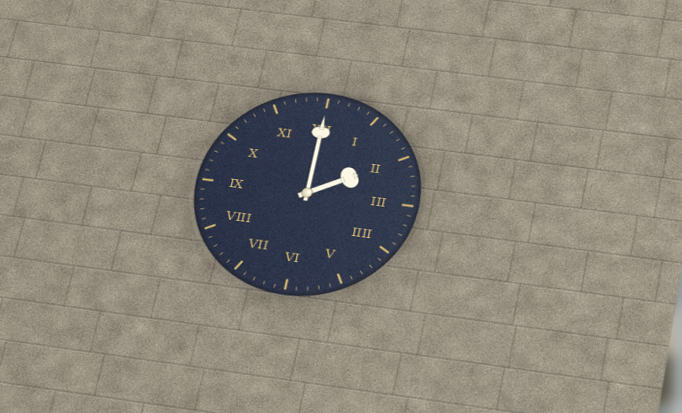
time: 2:00
